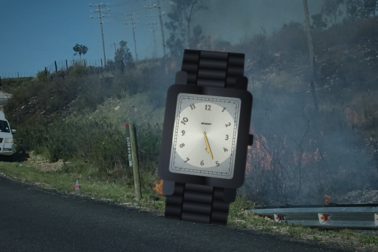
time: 5:26
